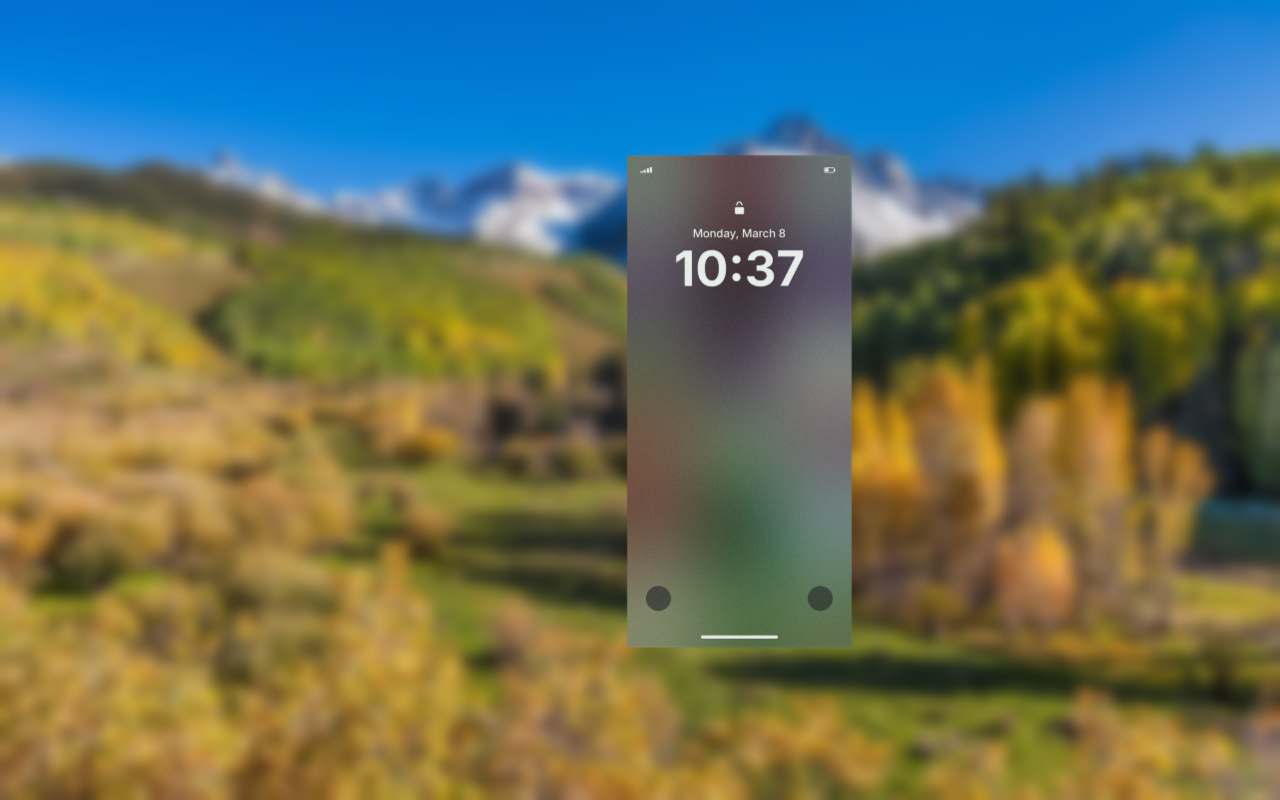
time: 10:37
